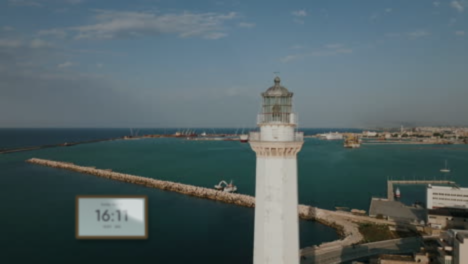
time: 16:11
